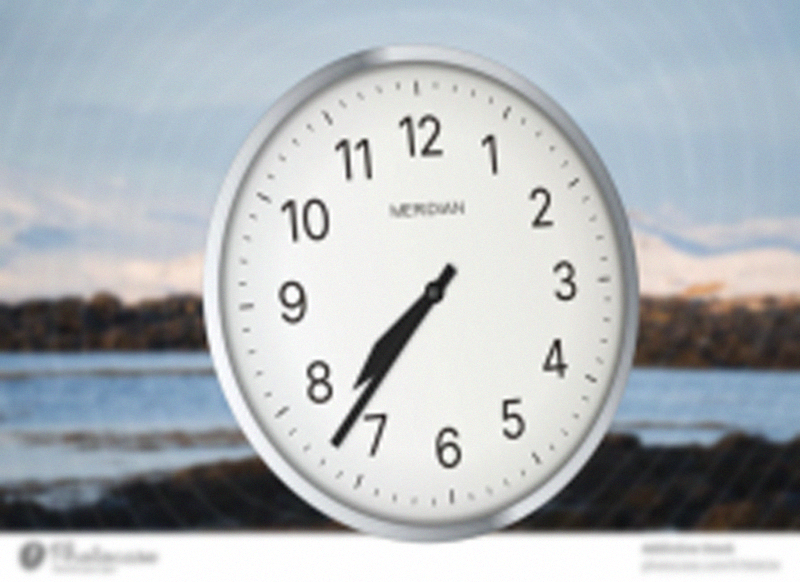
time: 7:37
